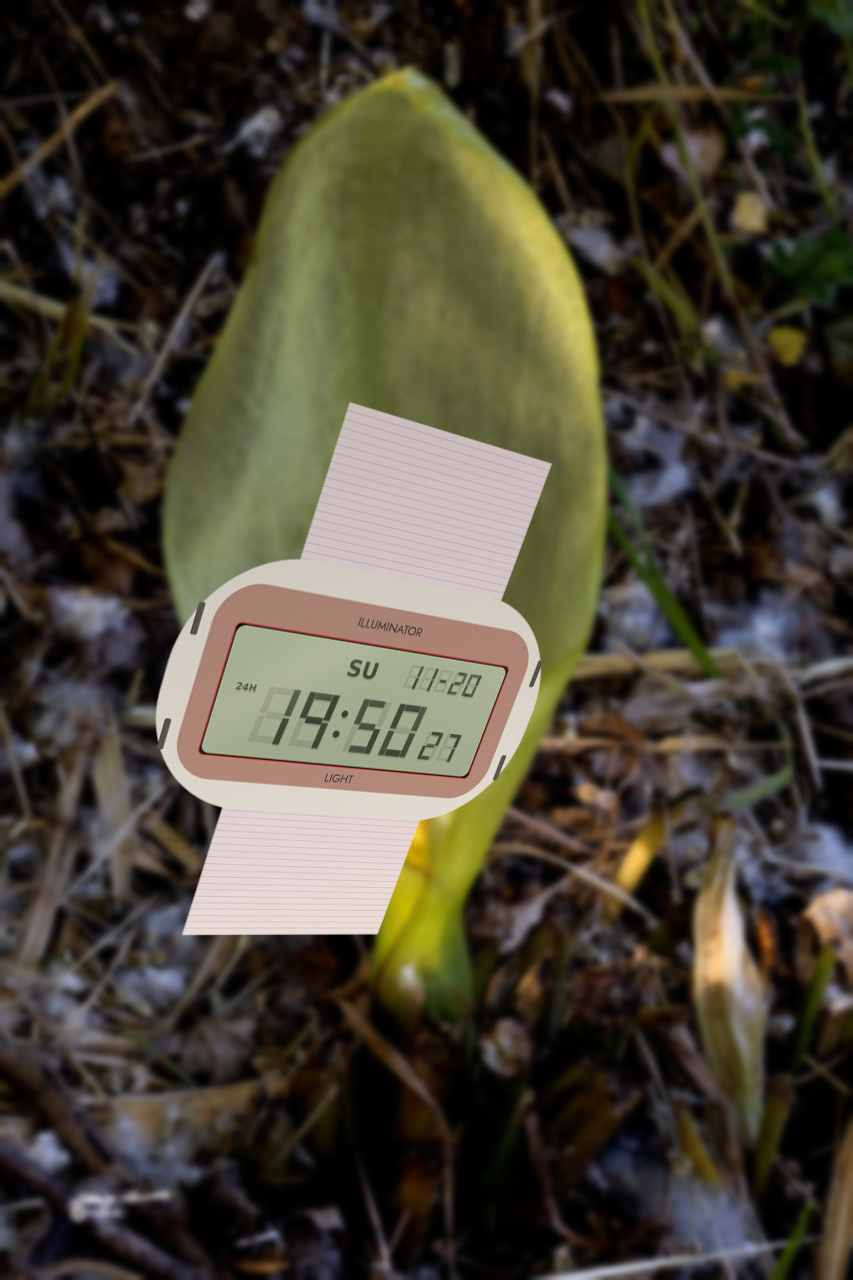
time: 19:50:27
